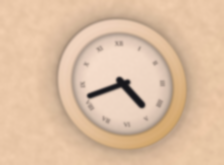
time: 4:42
